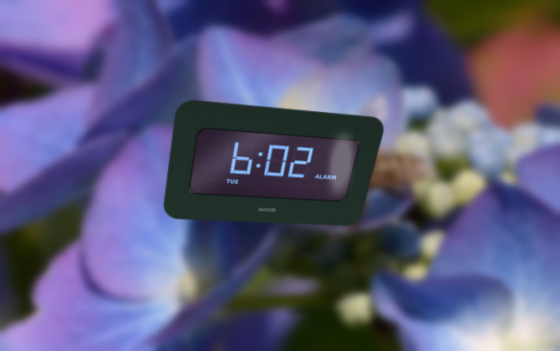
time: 6:02
